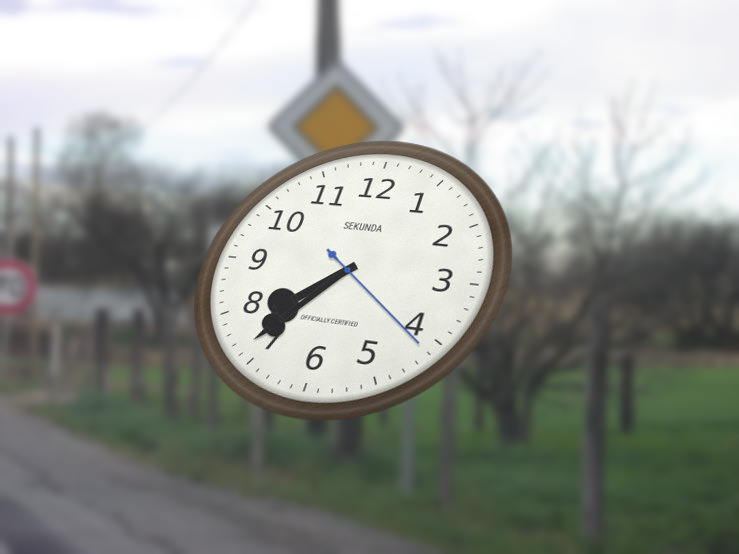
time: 7:36:21
